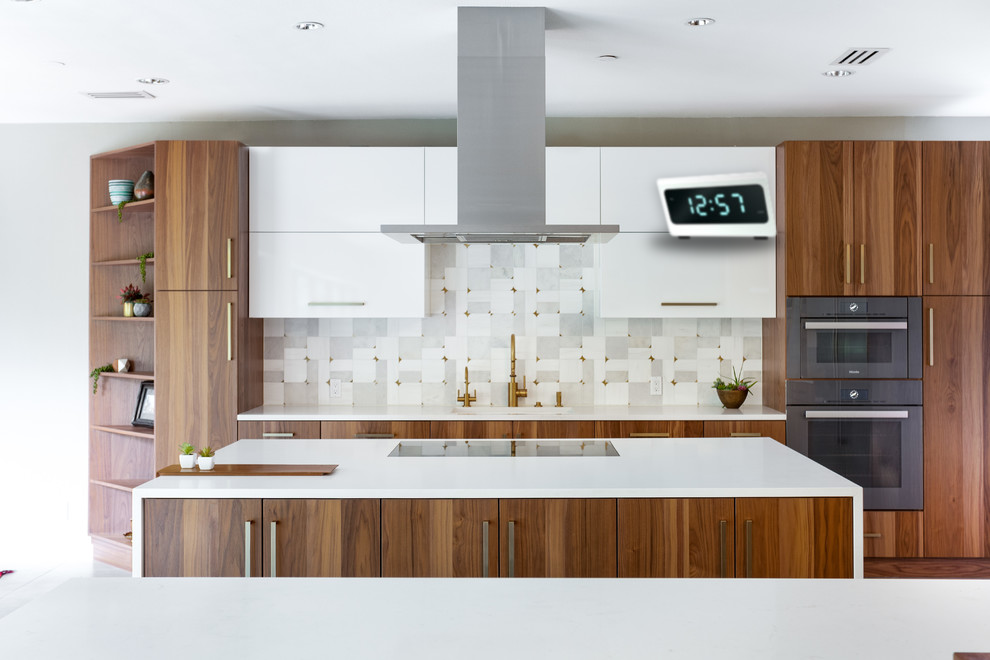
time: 12:57
